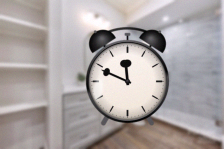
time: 11:49
